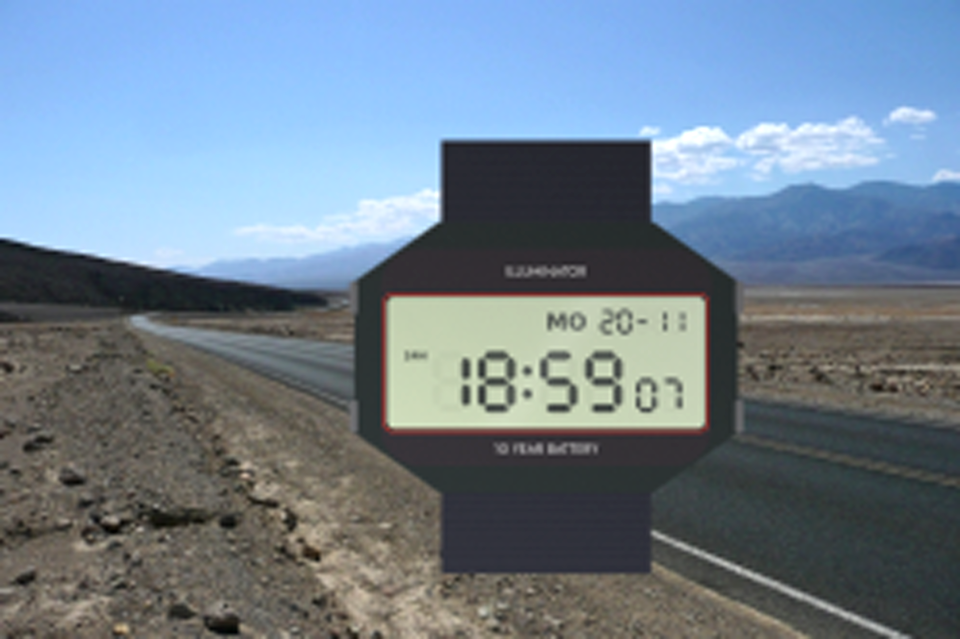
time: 18:59:07
